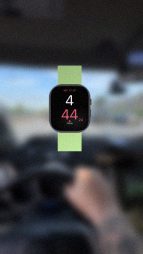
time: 4:44
